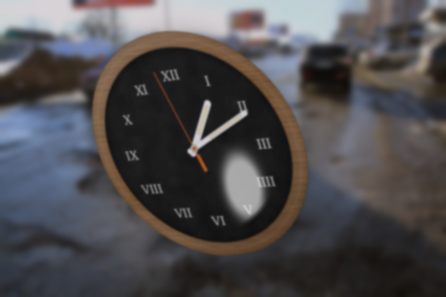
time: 1:10:58
